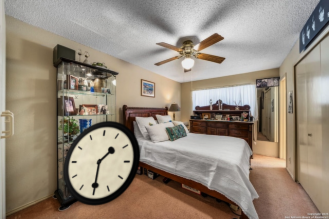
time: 1:30
